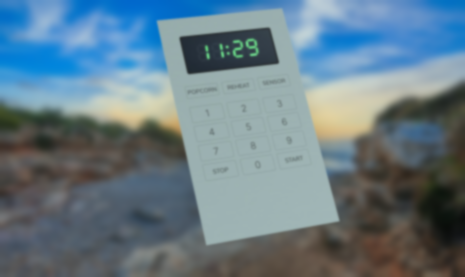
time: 11:29
